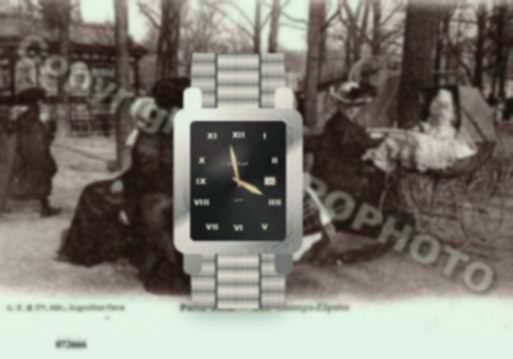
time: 3:58
